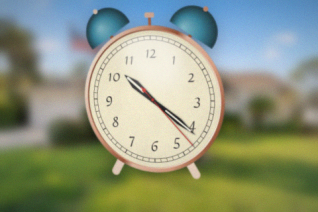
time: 10:21:23
